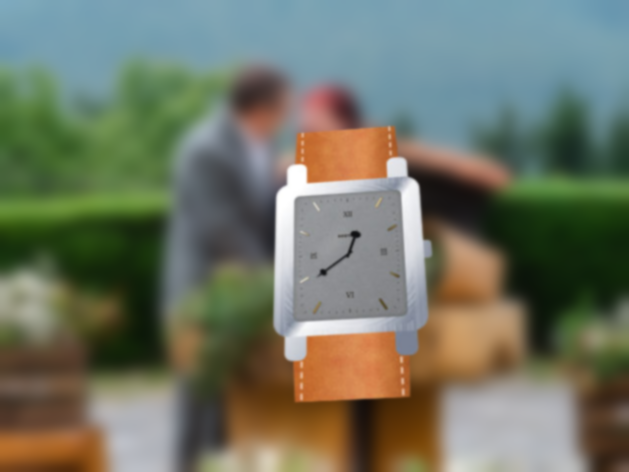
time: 12:39
